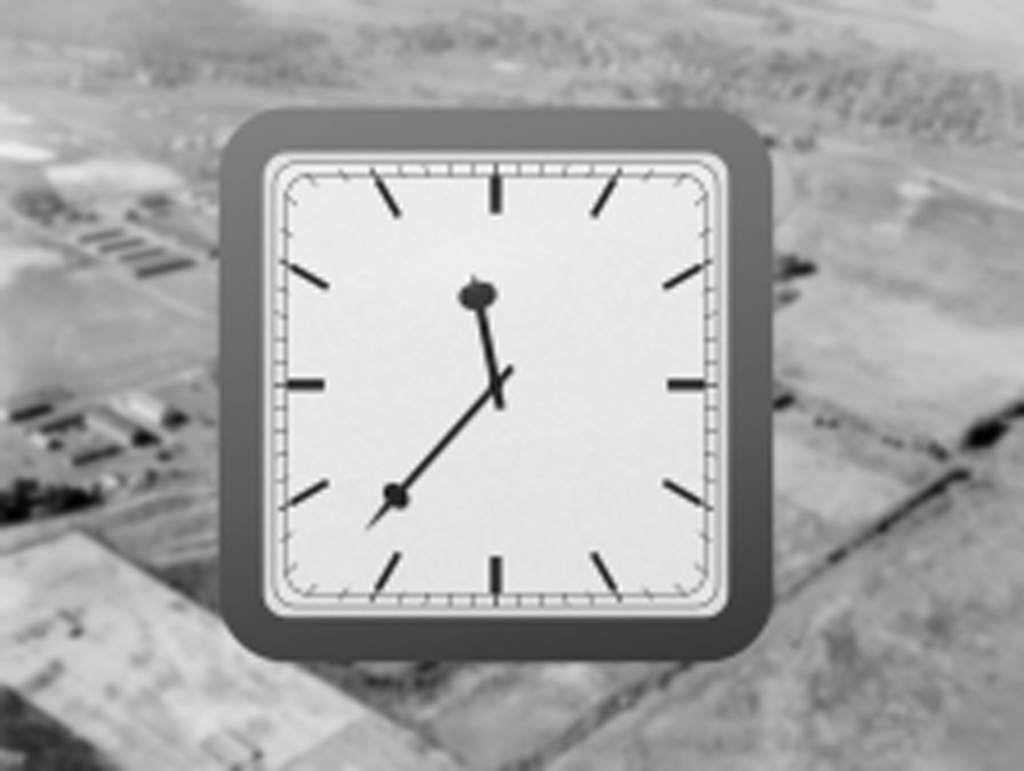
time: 11:37
